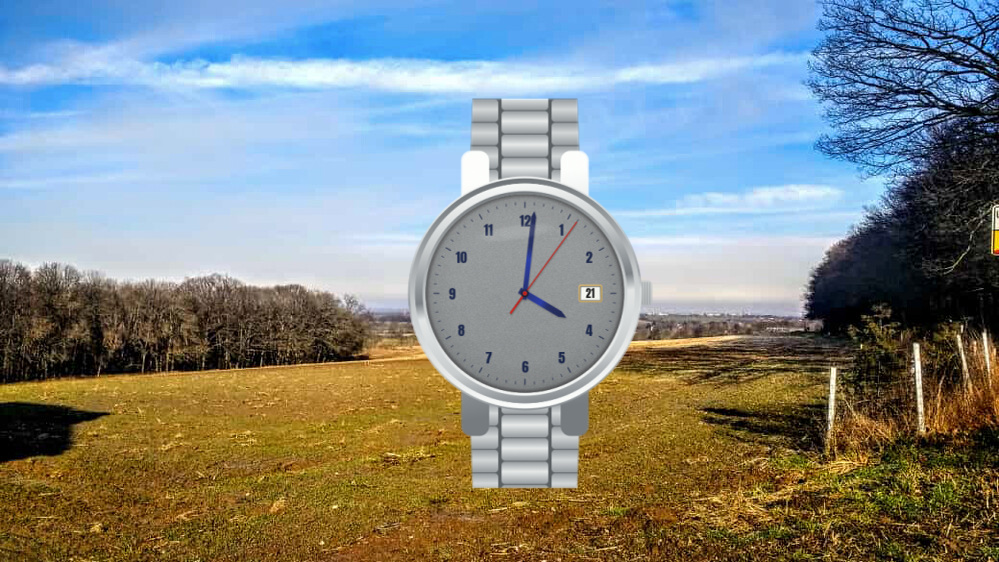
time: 4:01:06
